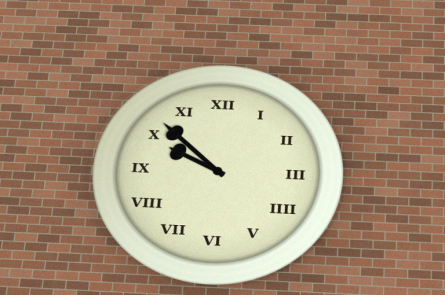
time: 9:52
